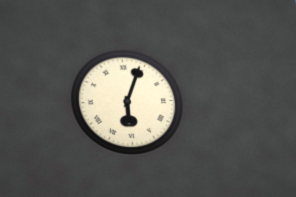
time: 6:04
